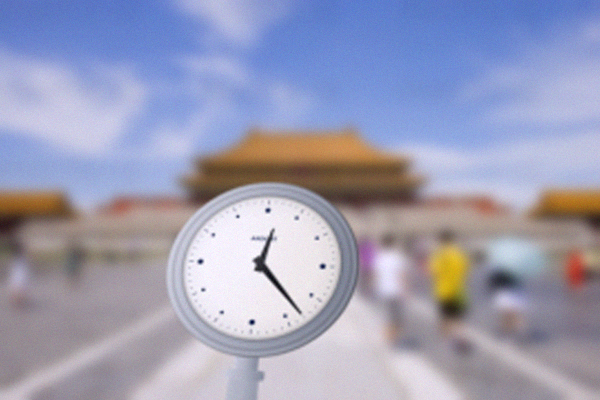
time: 12:23
